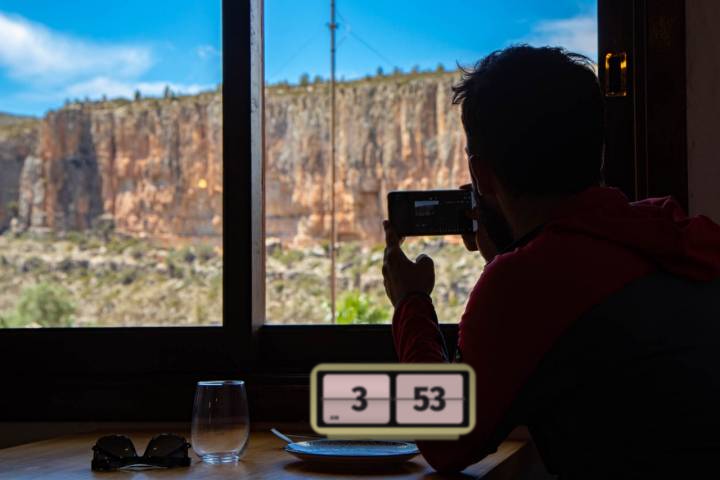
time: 3:53
